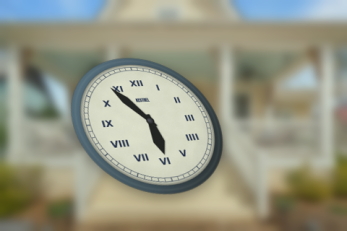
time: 5:54
